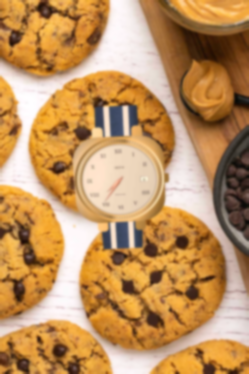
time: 7:36
